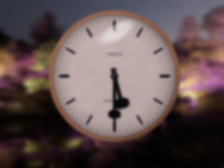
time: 5:30
